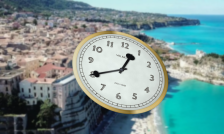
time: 12:40
